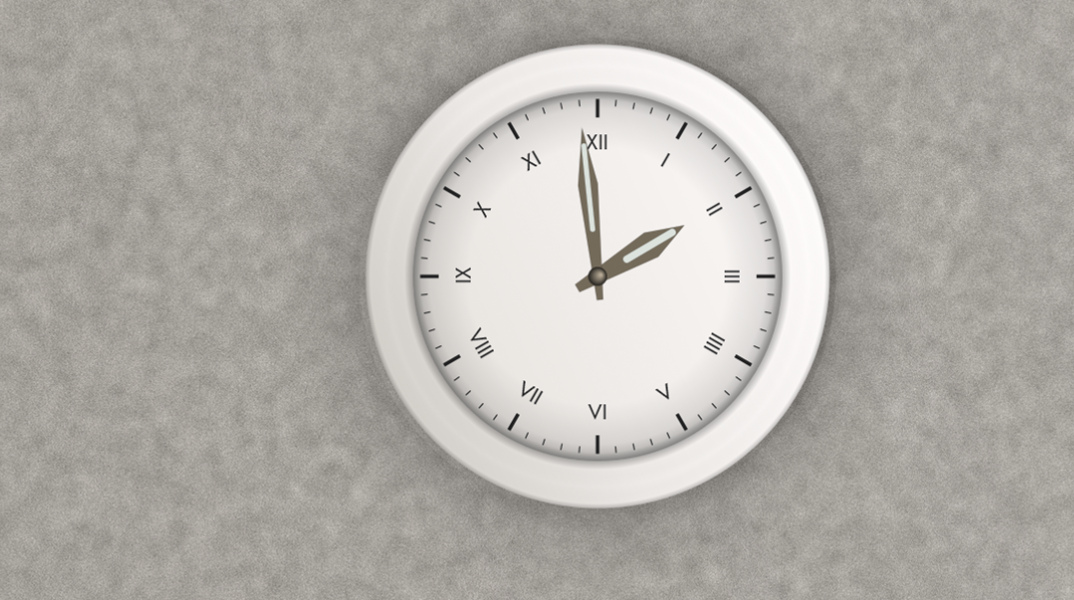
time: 1:59
